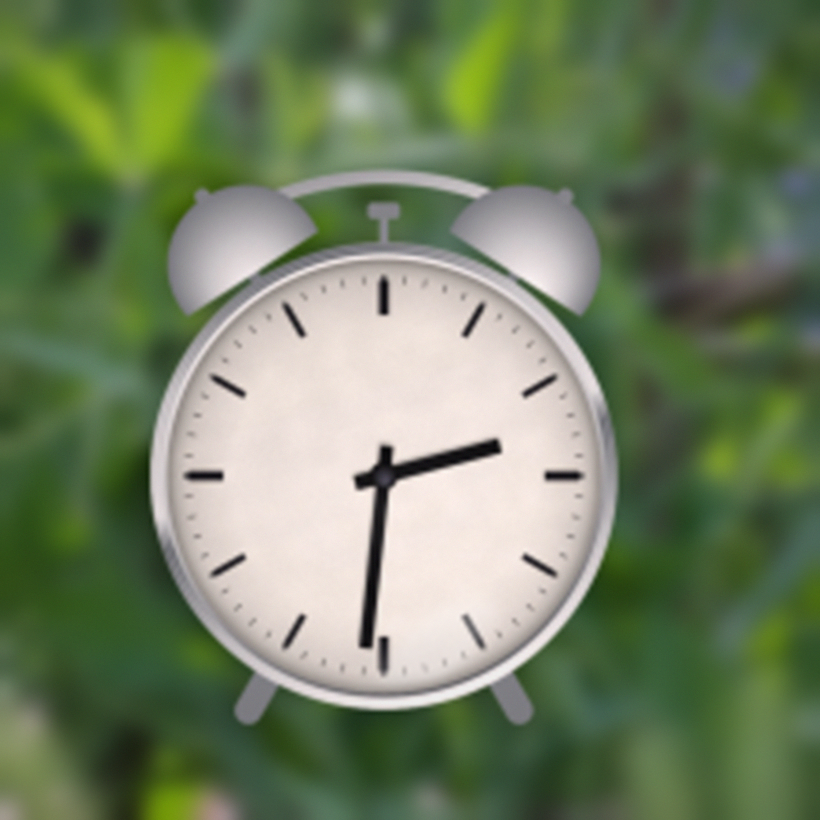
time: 2:31
